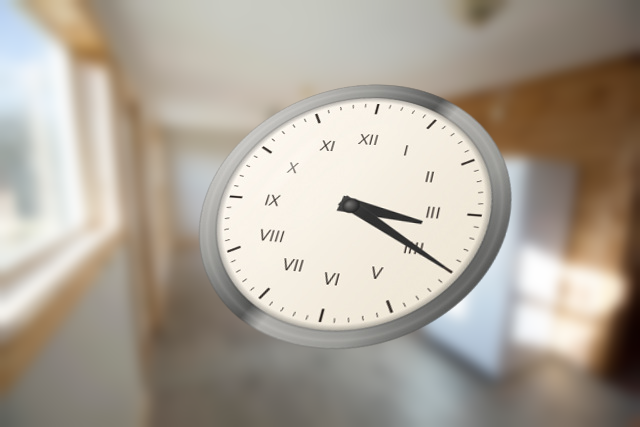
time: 3:20
